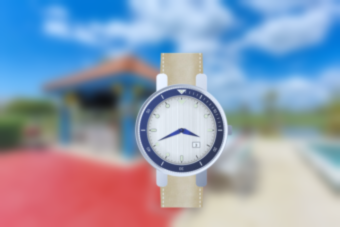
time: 3:41
